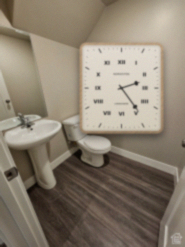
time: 2:24
